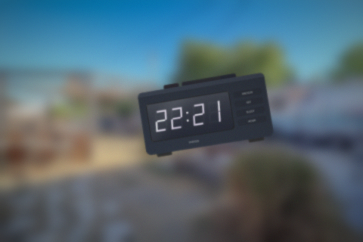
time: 22:21
